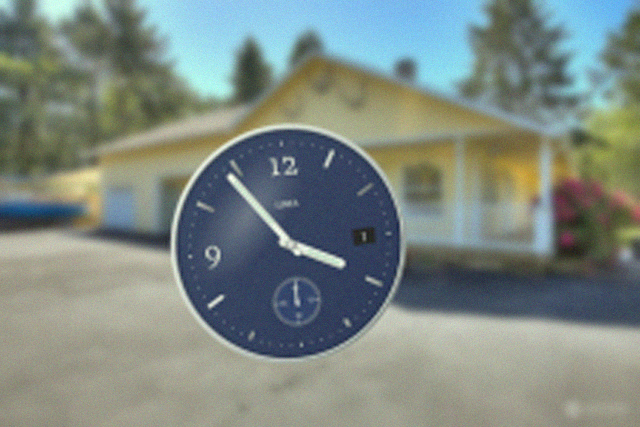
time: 3:54
